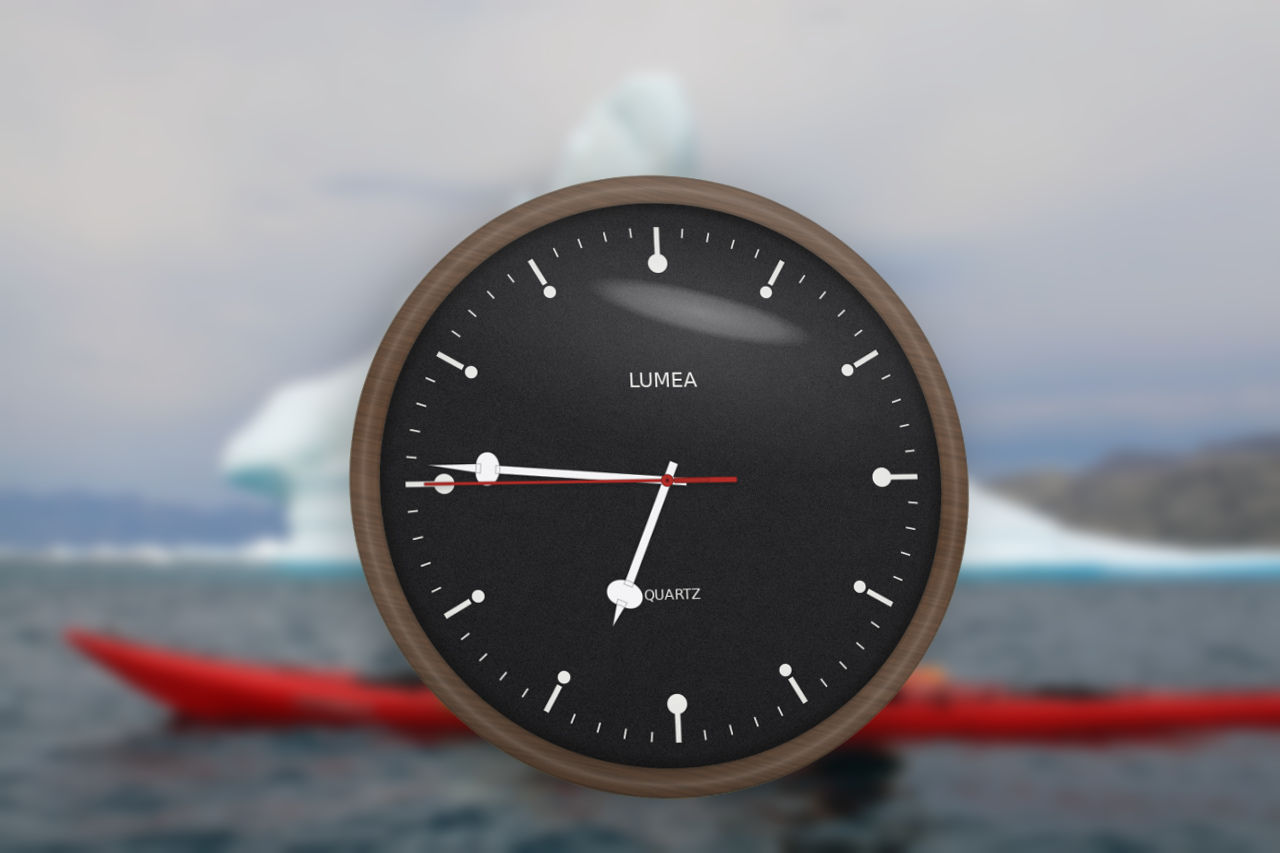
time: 6:45:45
